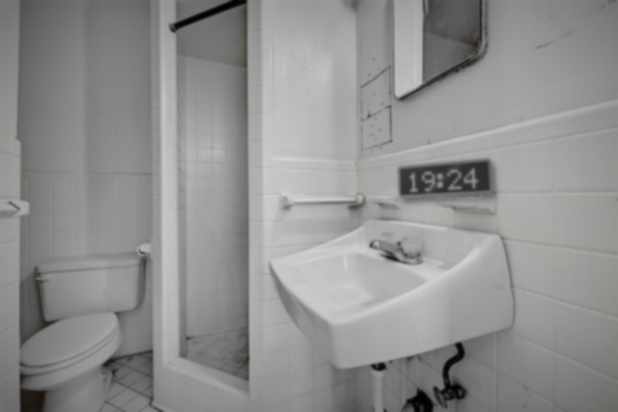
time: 19:24
